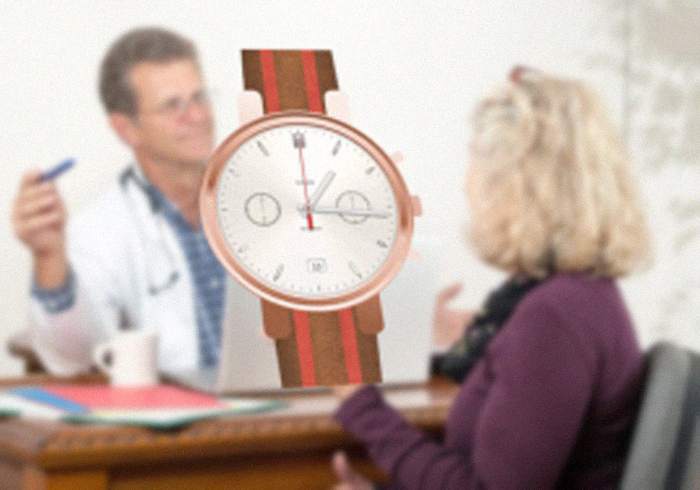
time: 1:16
